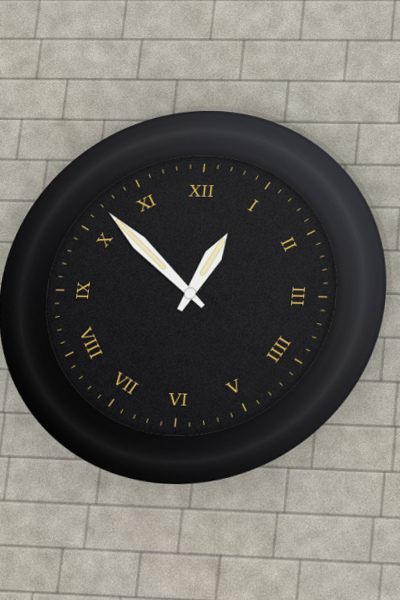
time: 12:52
